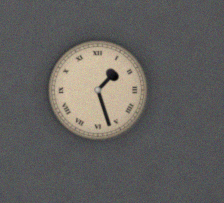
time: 1:27
